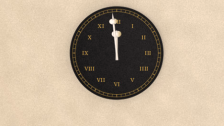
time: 11:59
